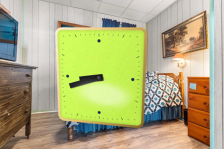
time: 8:42
